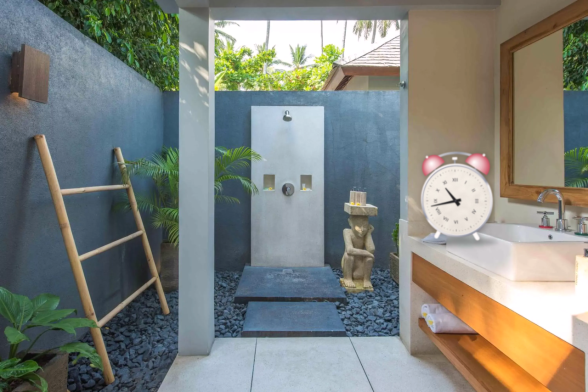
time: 10:43
